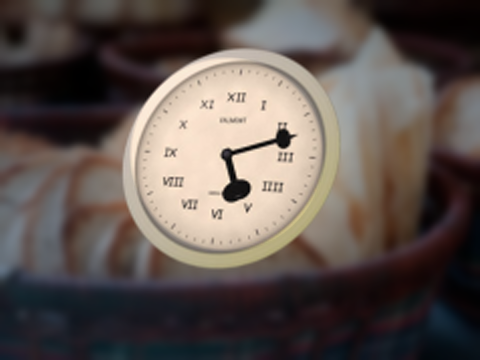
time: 5:12
